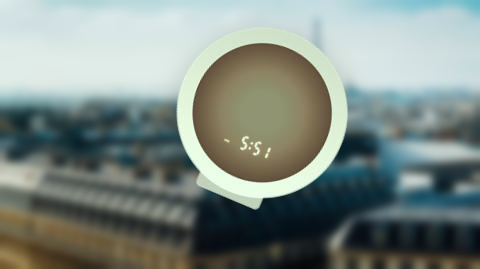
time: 5:51
